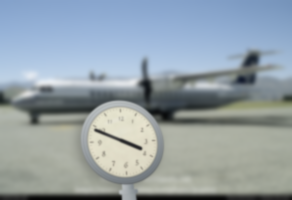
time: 3:49
